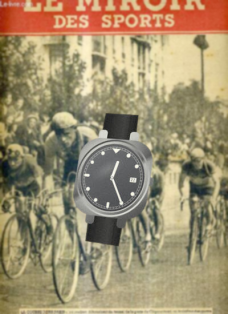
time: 12:25
